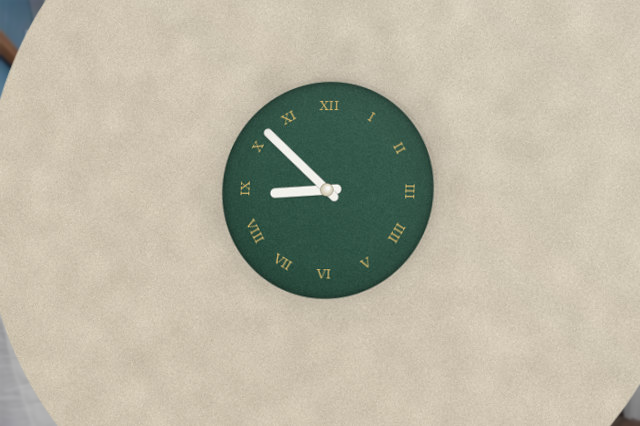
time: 8:52
